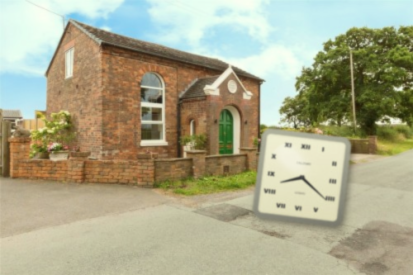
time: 8:21
